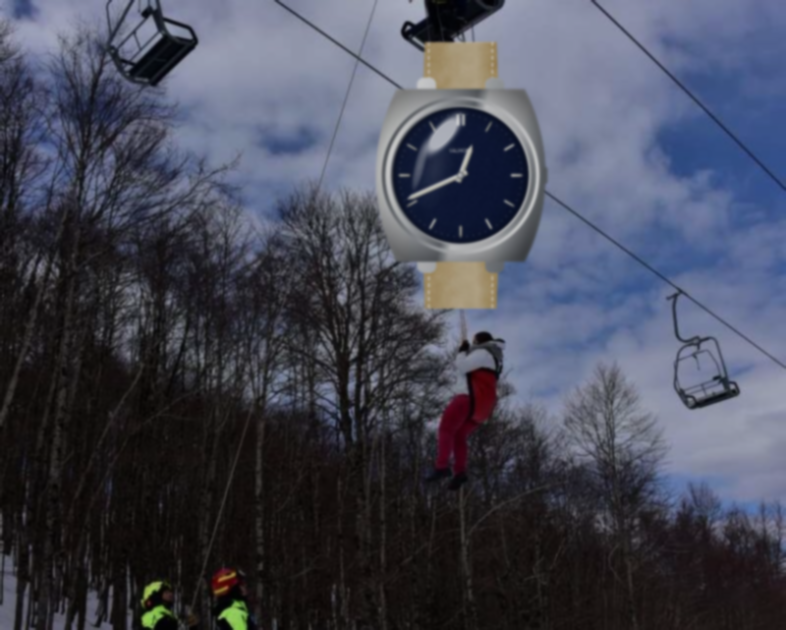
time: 12:41
